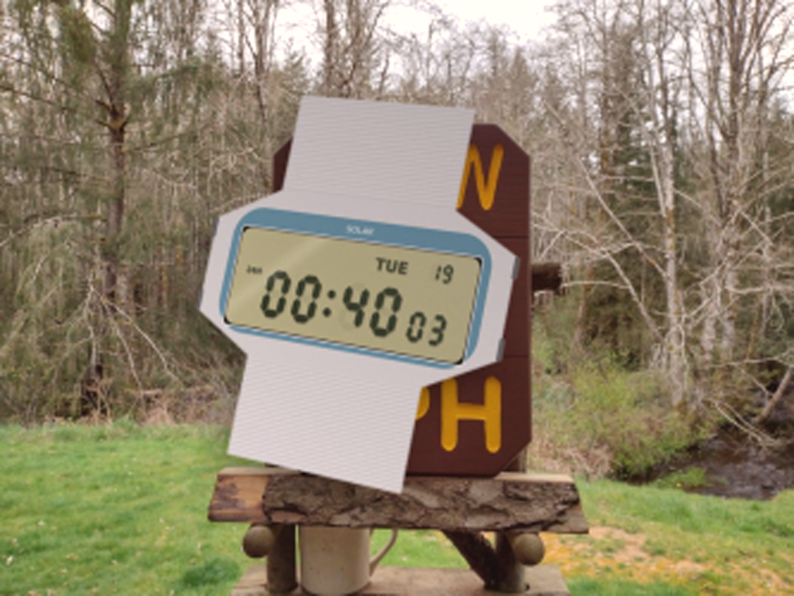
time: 0:40:03
